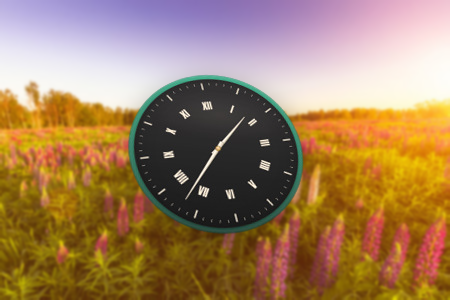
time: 1:37
